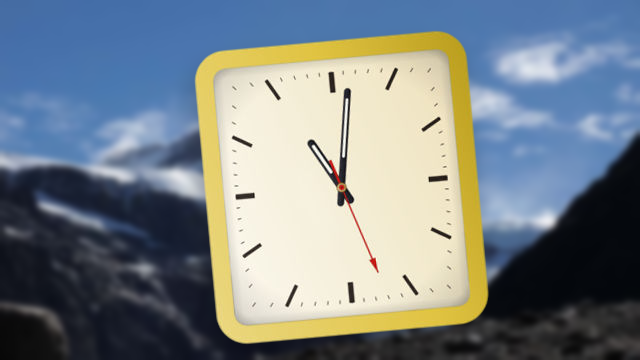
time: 11:01:27
